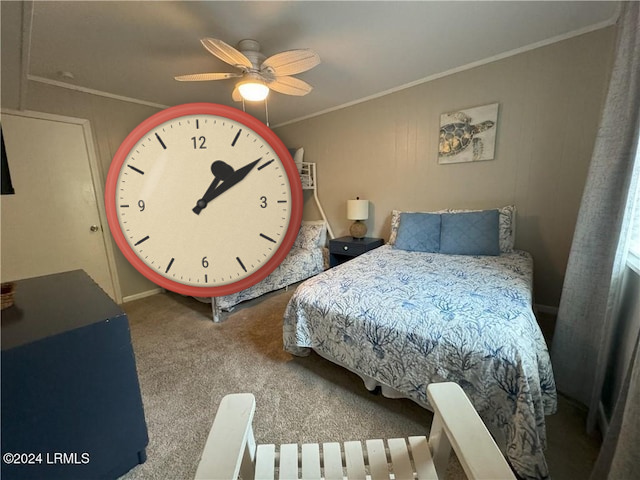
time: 1:09
